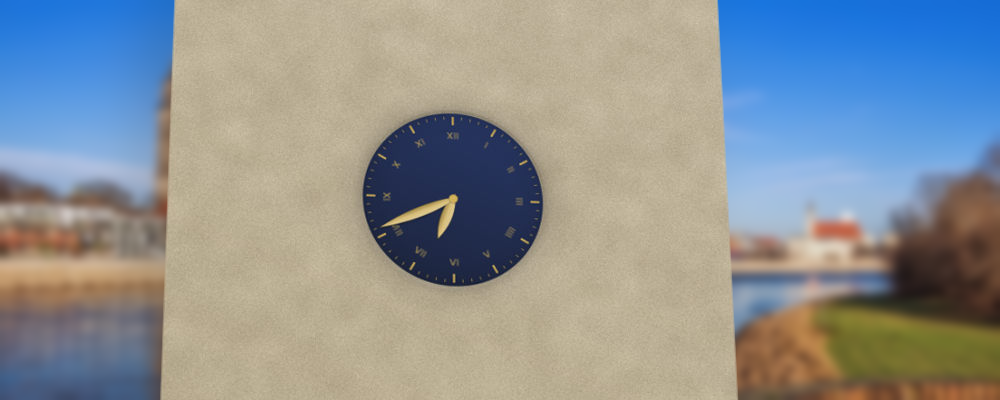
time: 6:41
